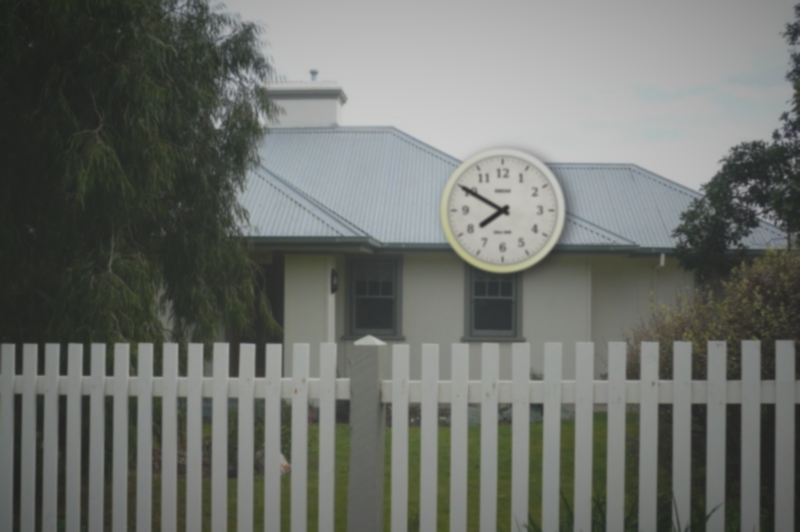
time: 7:50
